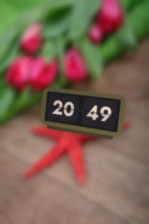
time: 20:49
